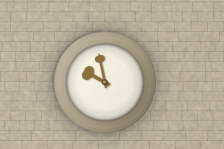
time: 9:58
